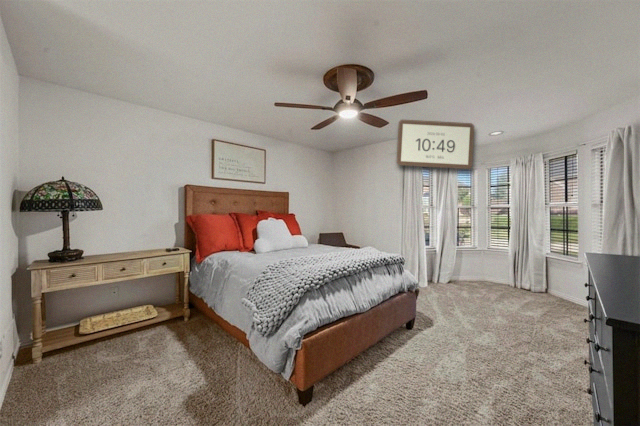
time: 10:49
